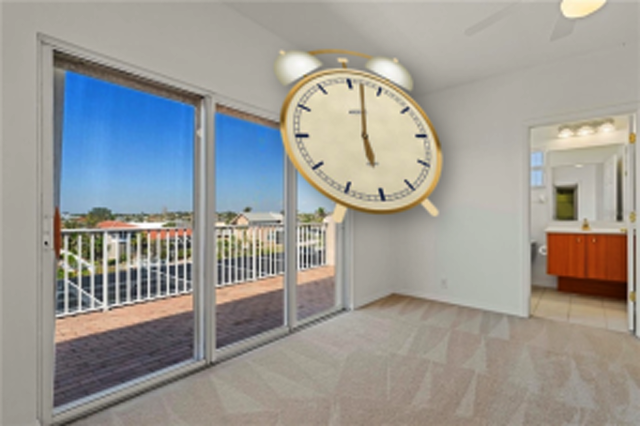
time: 6:02
